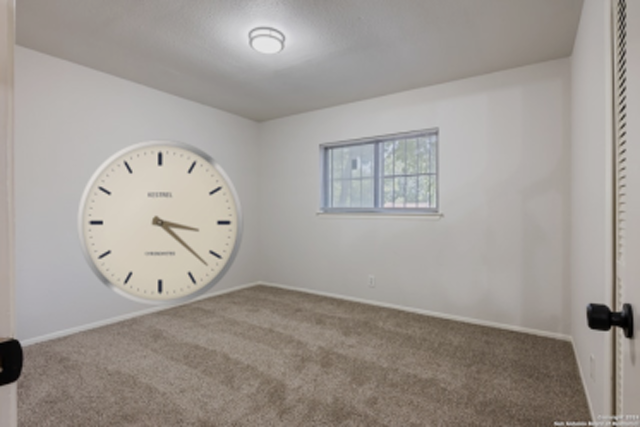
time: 3:22
